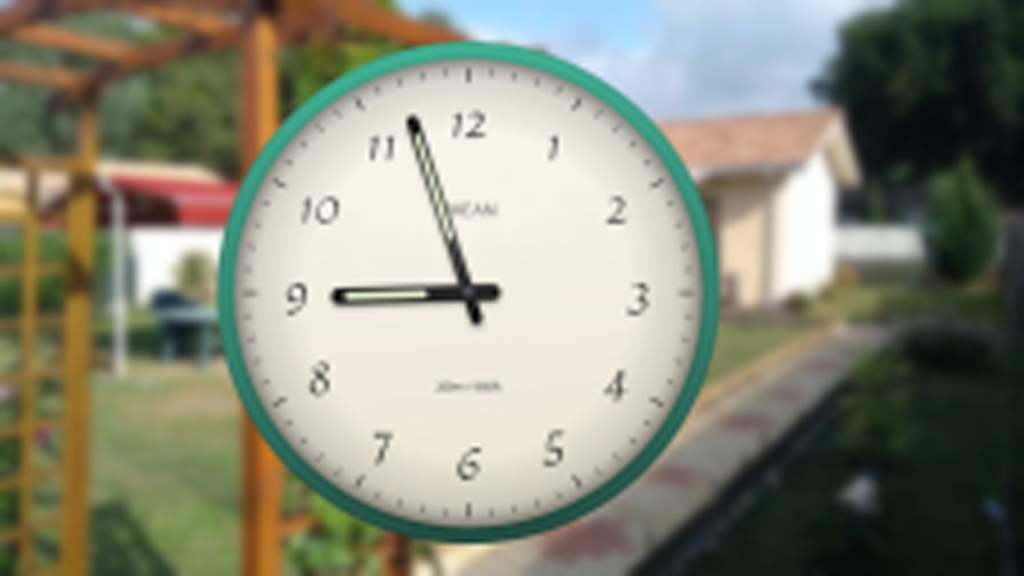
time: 8:57
